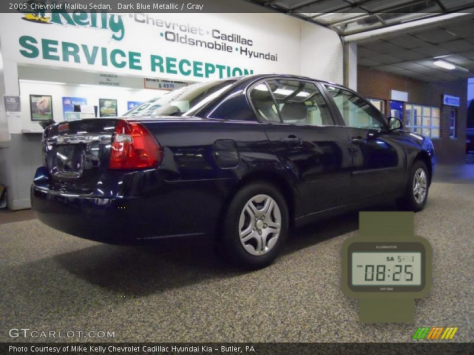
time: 8:25
